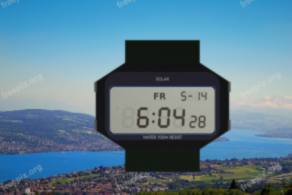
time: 6:04:28
